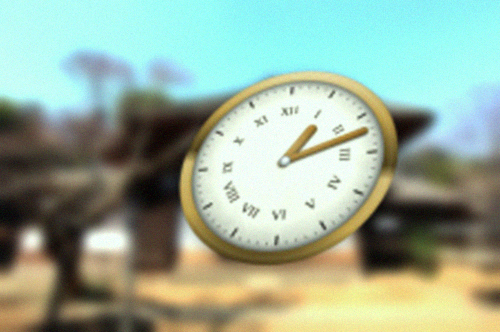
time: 1:12
